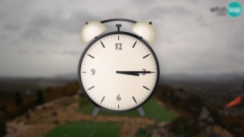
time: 3:15
